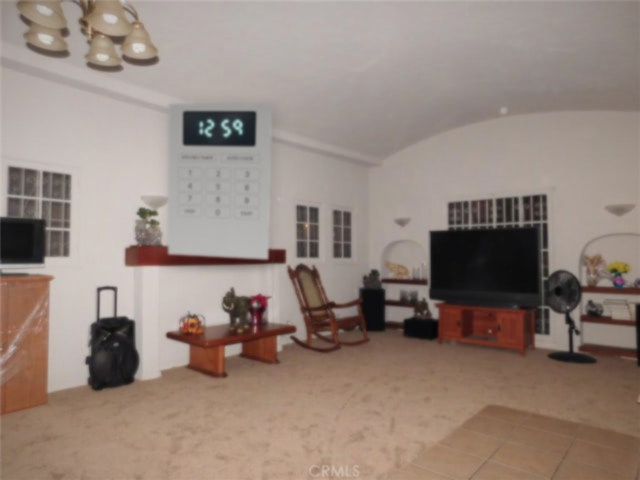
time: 12:59
